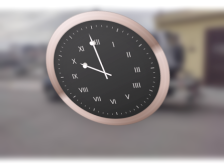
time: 9:59
